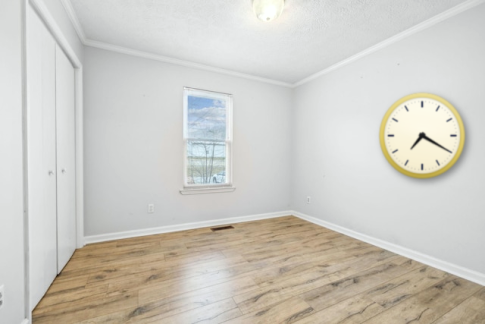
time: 7:20
